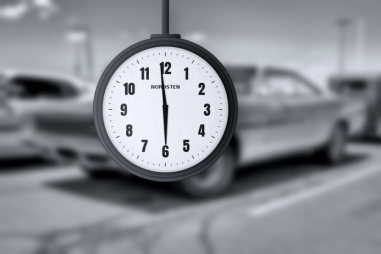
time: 5:59
